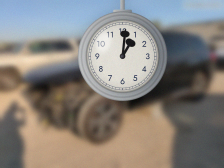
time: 1:01
